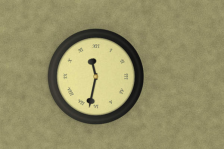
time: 11:32
